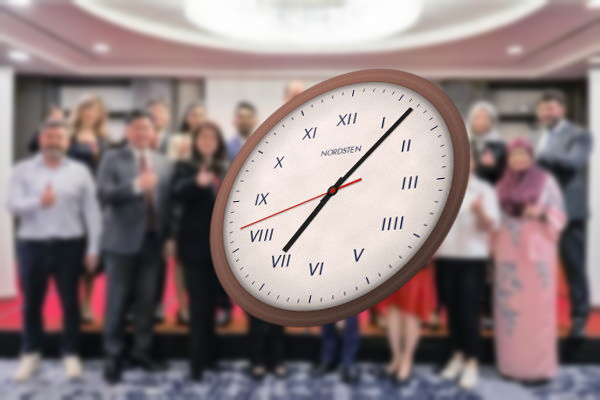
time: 7:06:42
